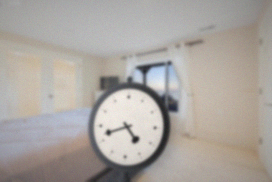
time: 4:42
